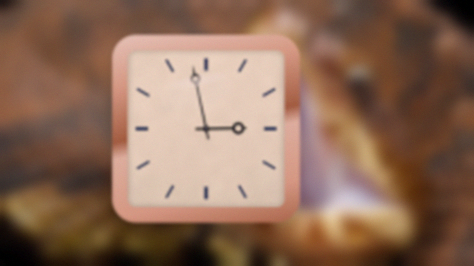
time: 2:58
